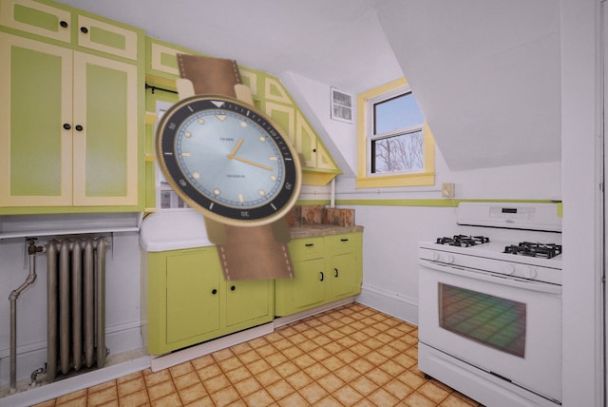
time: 1:18
